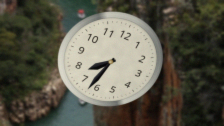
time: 7:32
